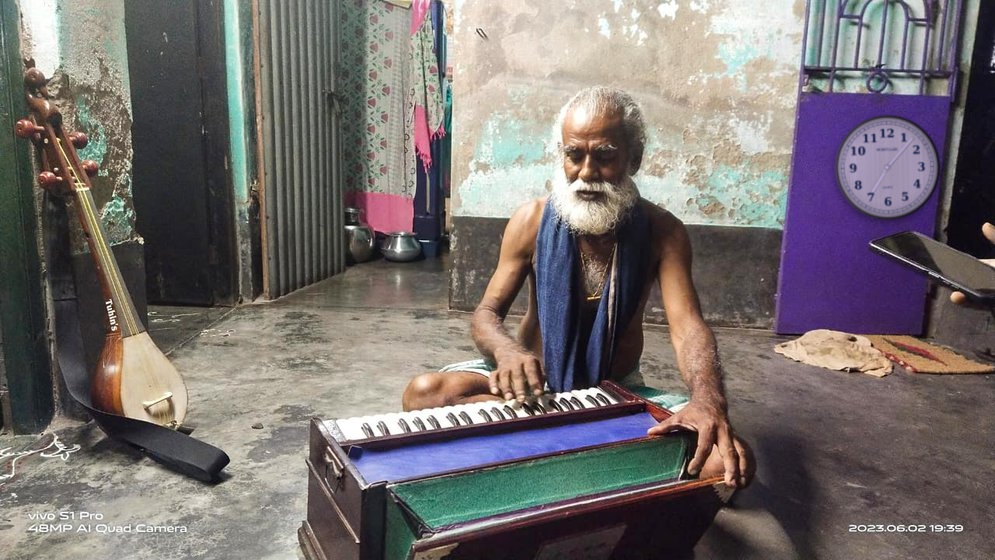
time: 7:07
